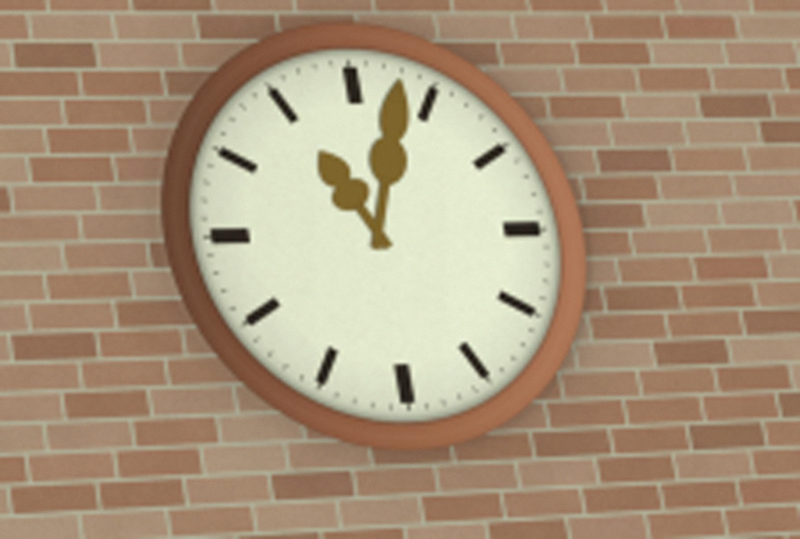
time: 11:03
